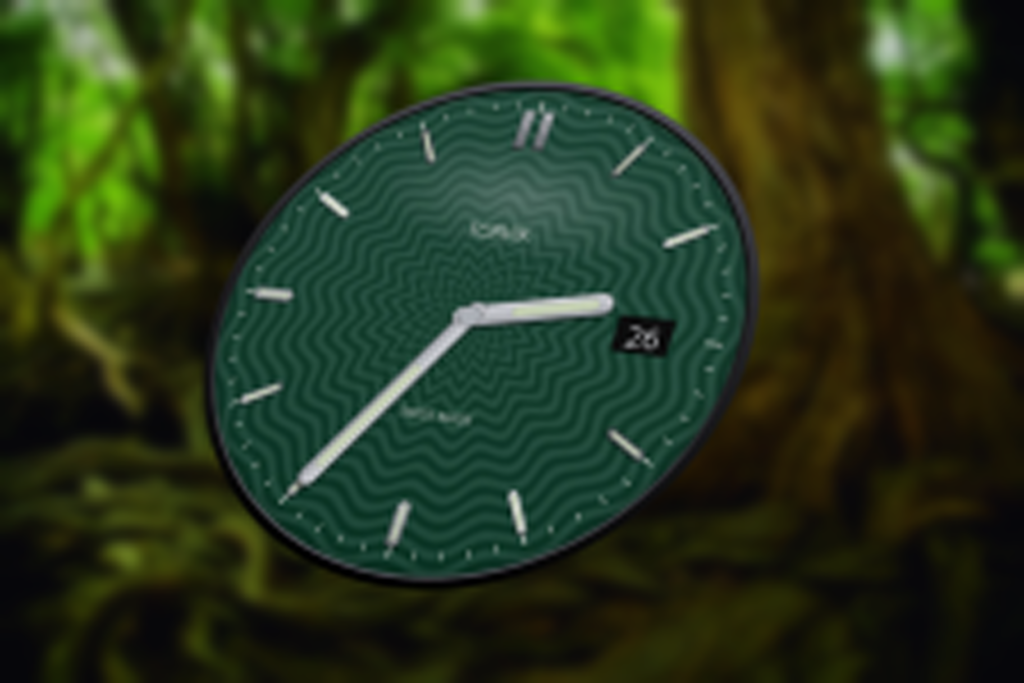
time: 2:35
